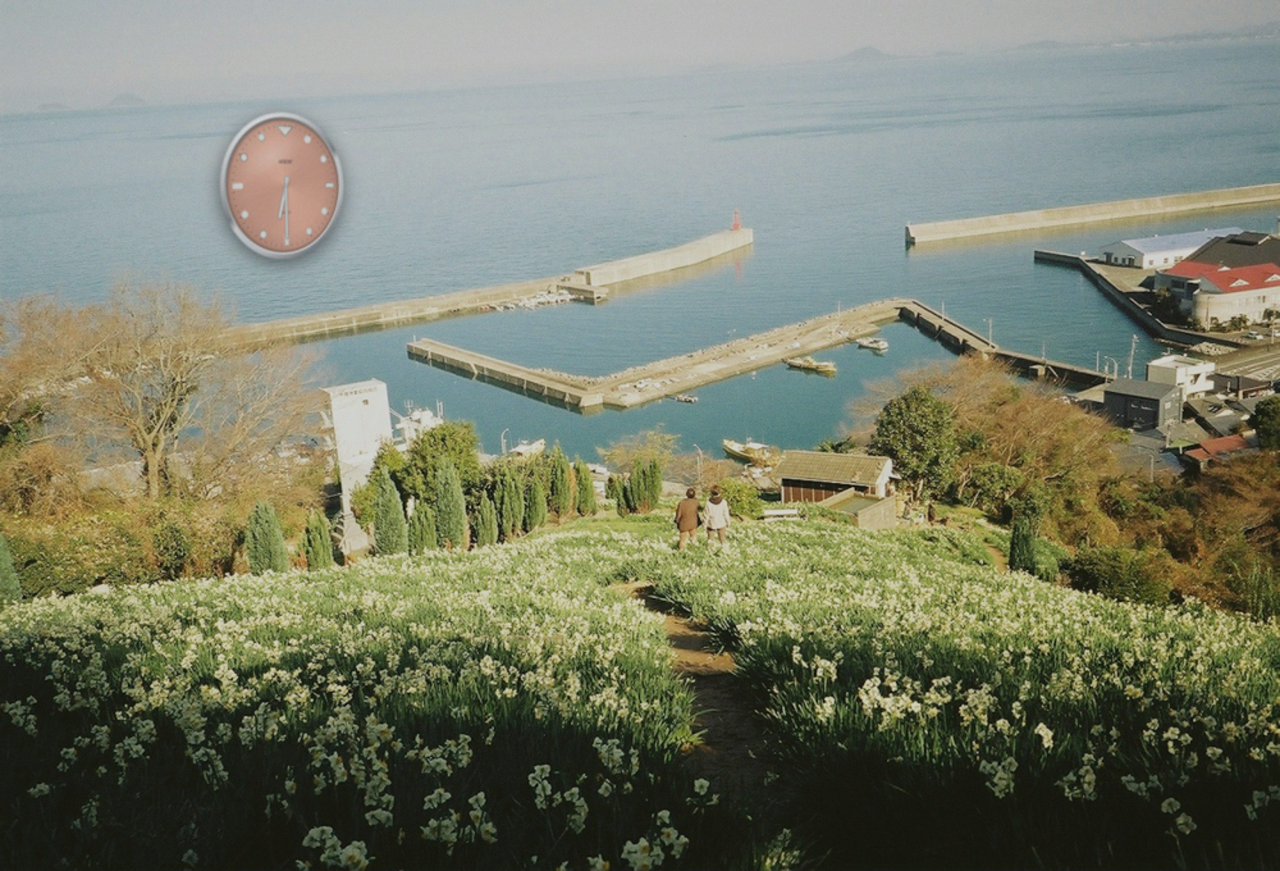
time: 6:30
